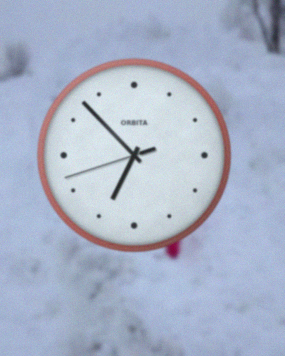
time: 6:52:42
